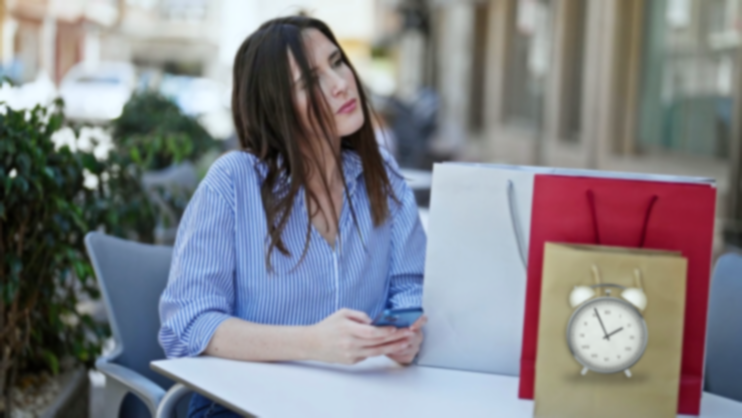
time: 1:56
